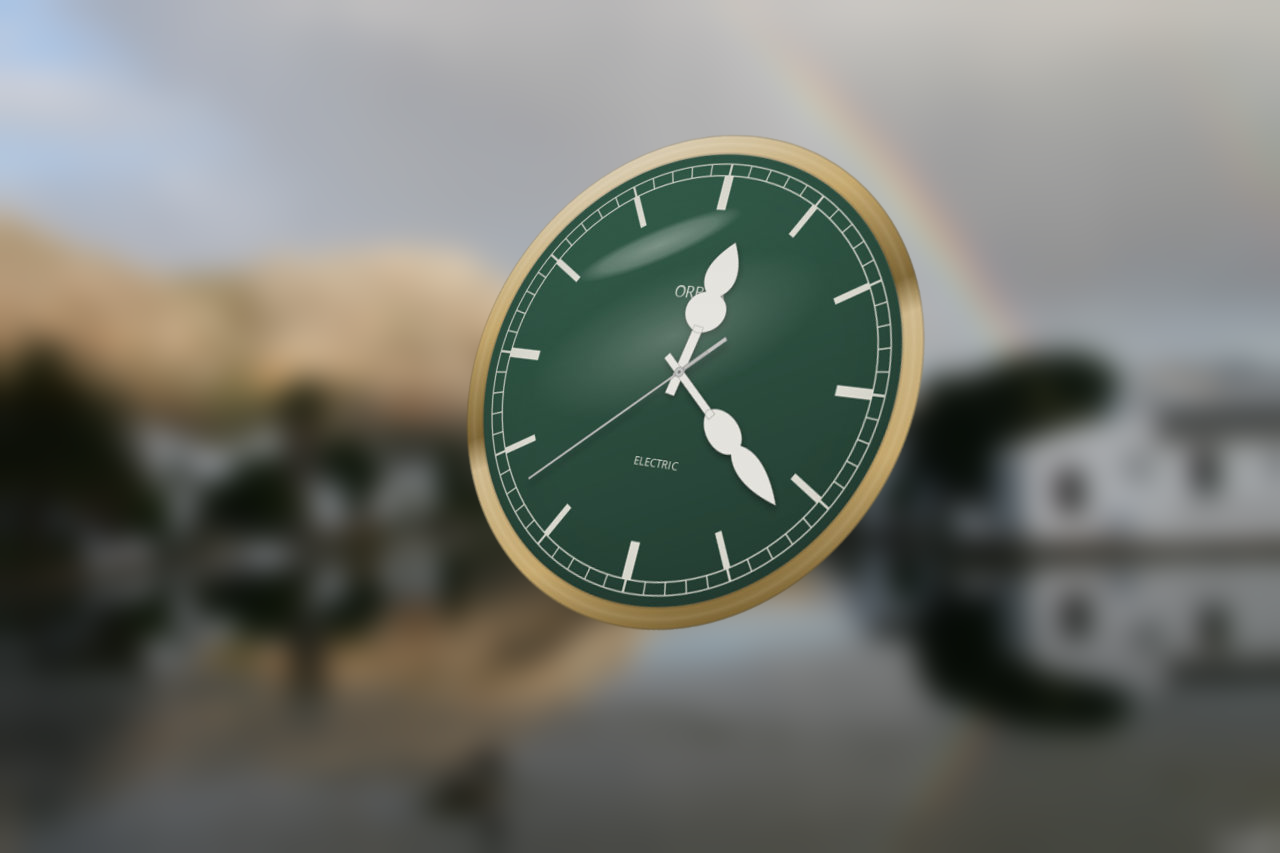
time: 12:21:38
